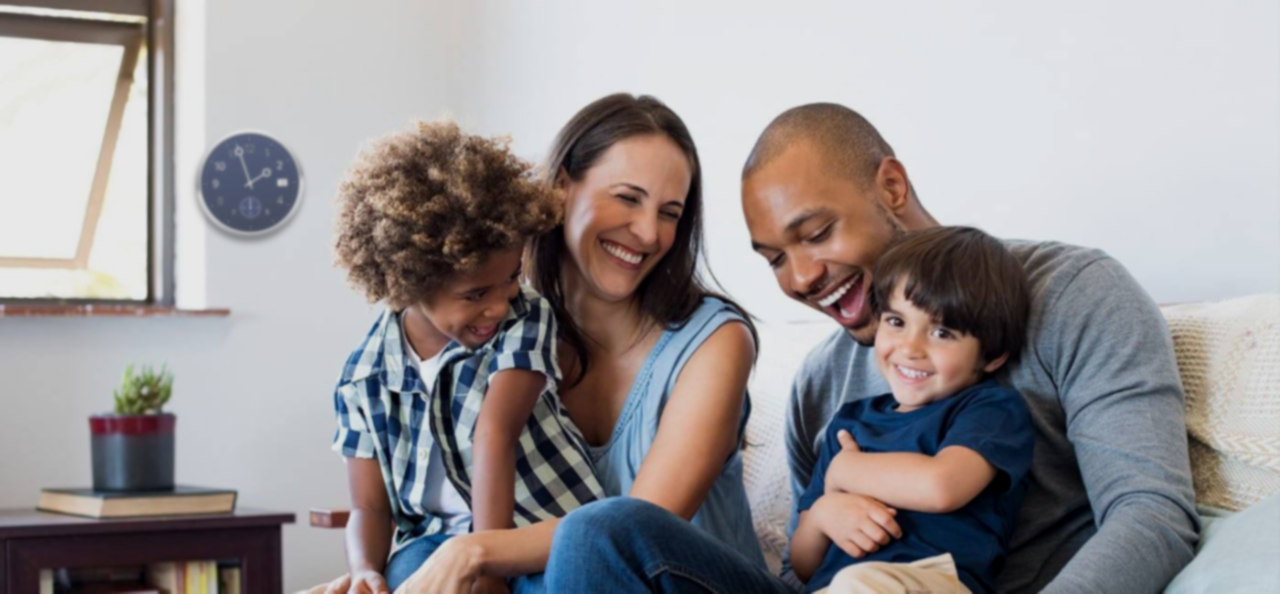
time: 1:57
